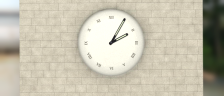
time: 2:05
